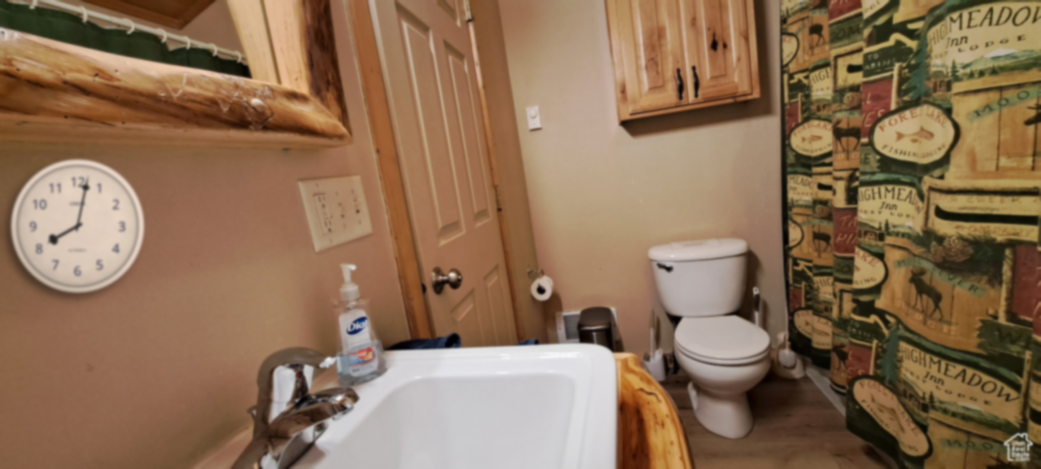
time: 8:02
